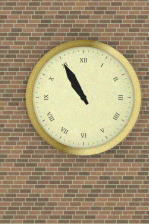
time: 10:55
